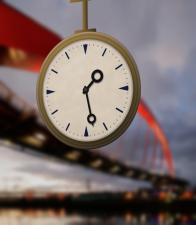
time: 1:28
